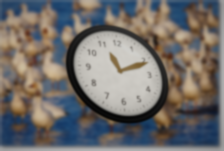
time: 11:11
